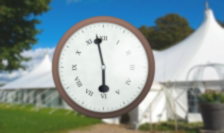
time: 5:58
